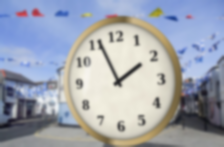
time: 1:56
